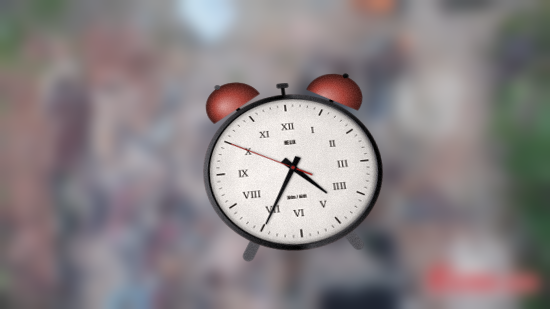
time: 4:34:50
